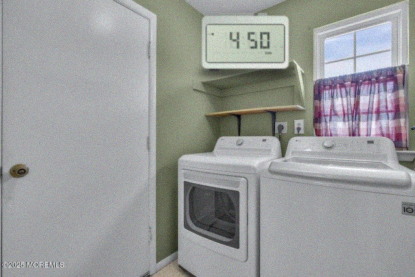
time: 4:50
